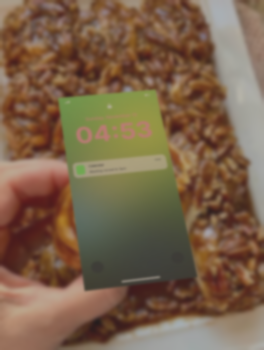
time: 4:53
